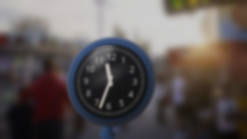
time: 11:33
